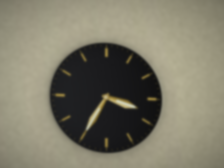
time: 3:35
